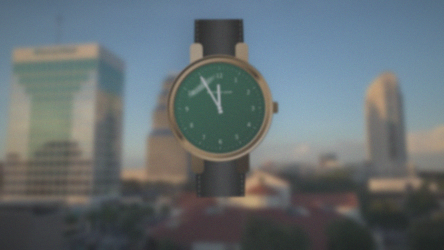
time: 11:55
